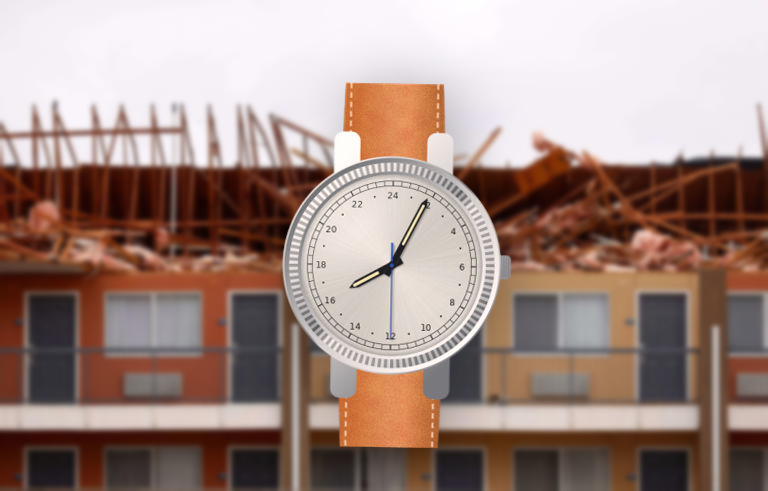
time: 16:04:30
